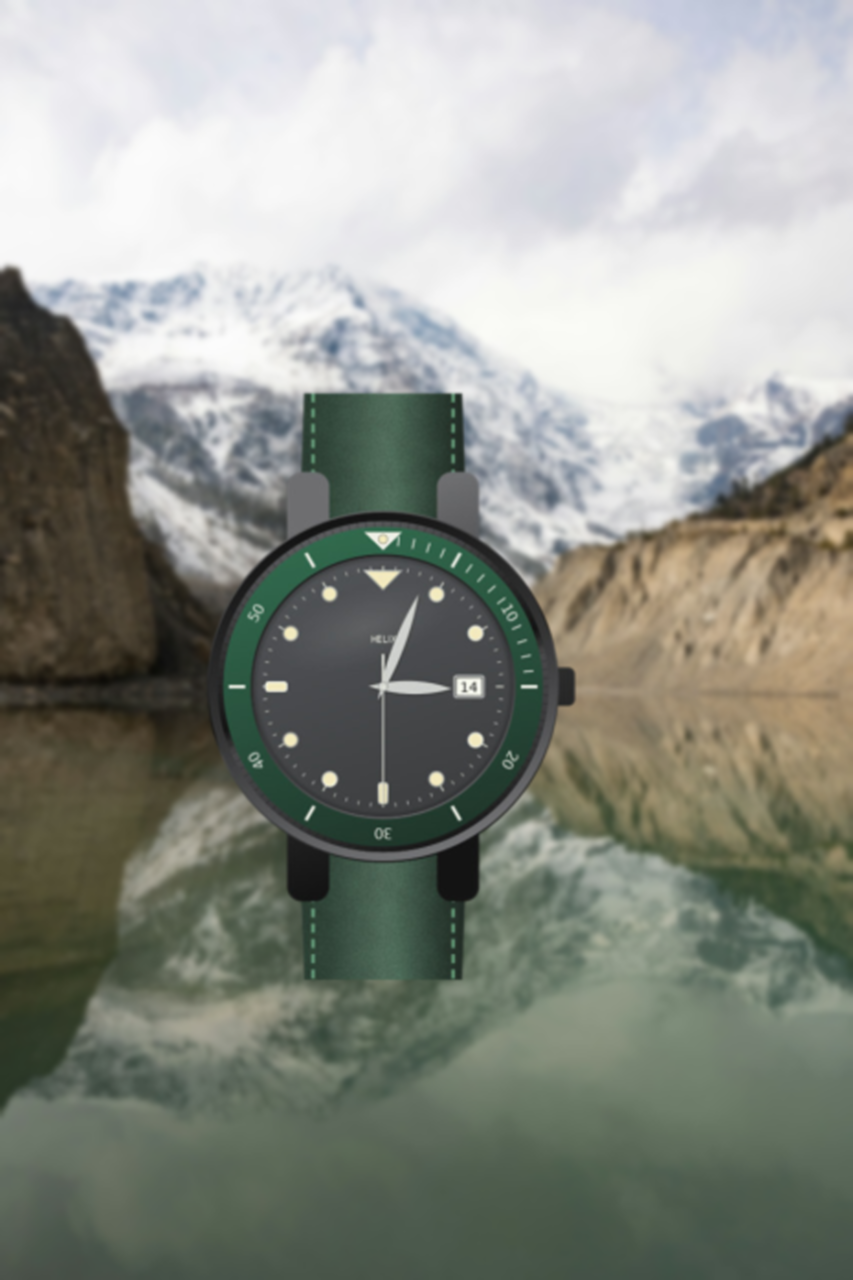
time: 3:03:30
